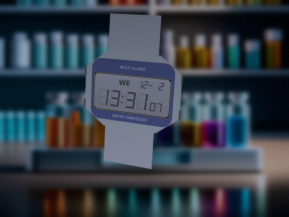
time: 13:31
